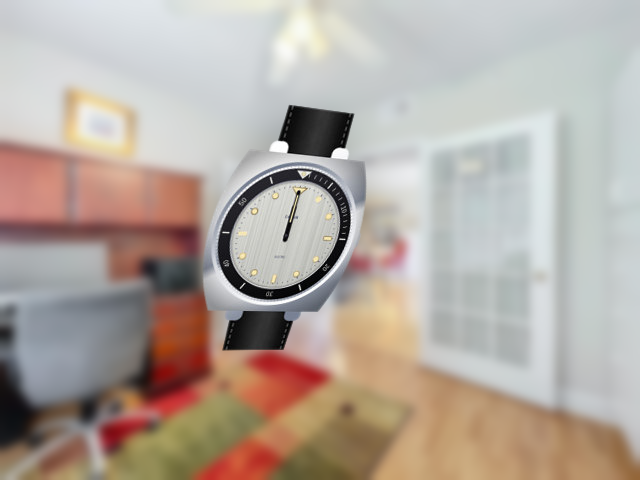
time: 12:00
